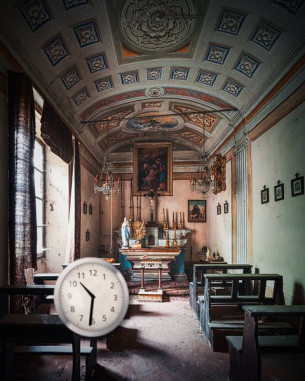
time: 10:31
